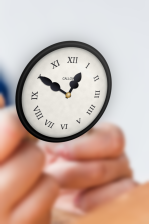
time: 12:50
